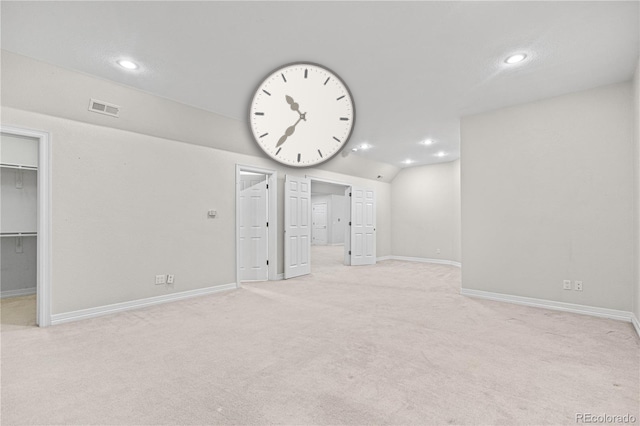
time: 10:36
